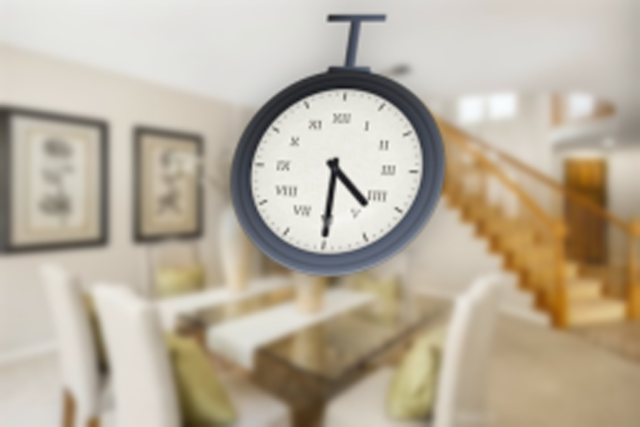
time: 4:30
